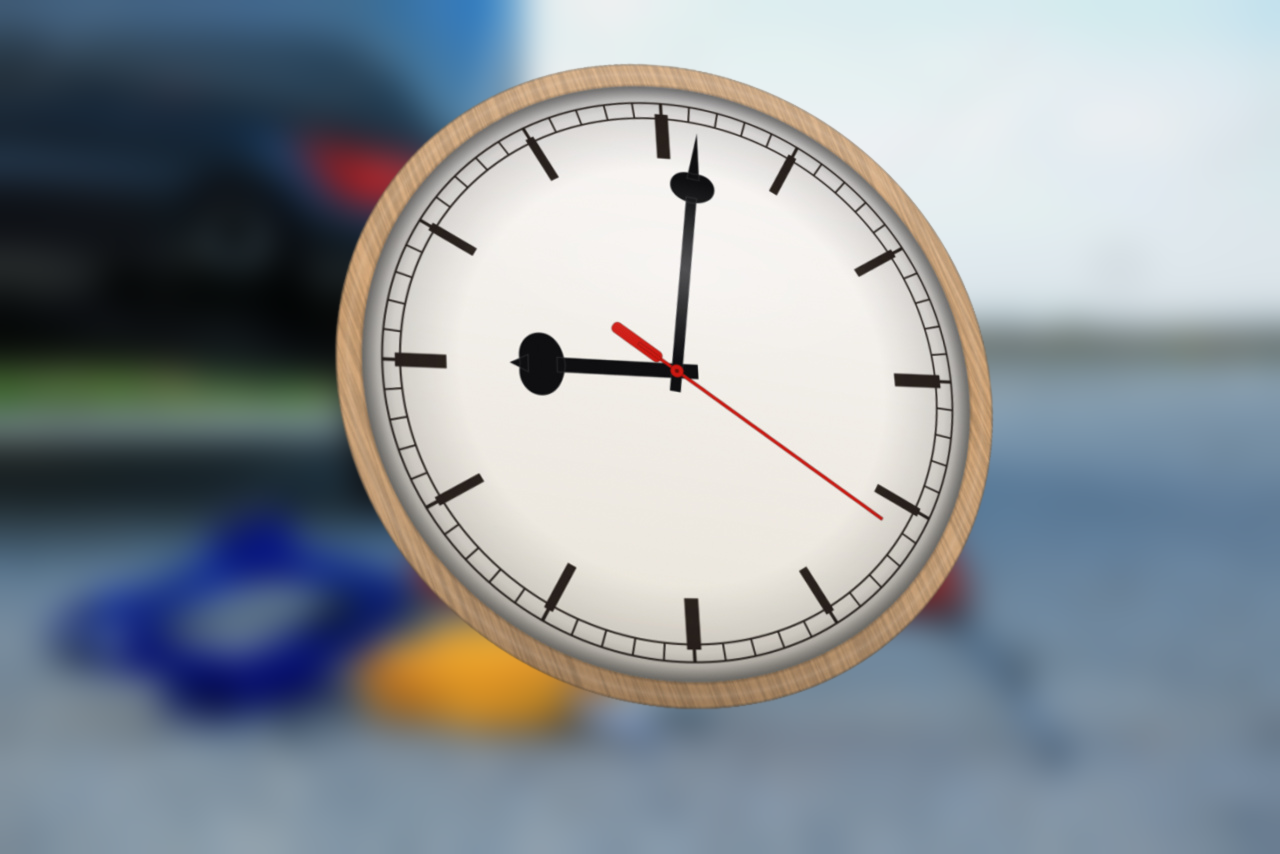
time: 9:01:21
